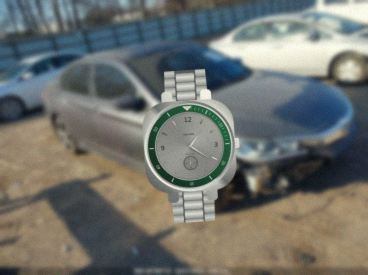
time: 1:21
